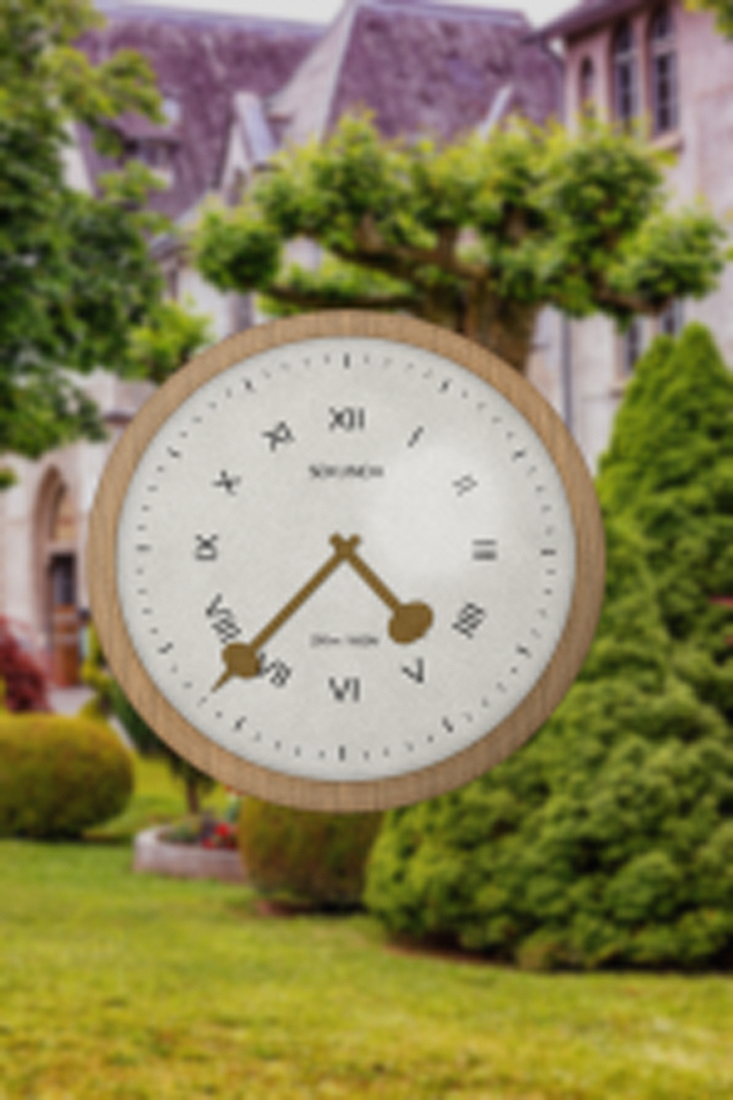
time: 4:37
